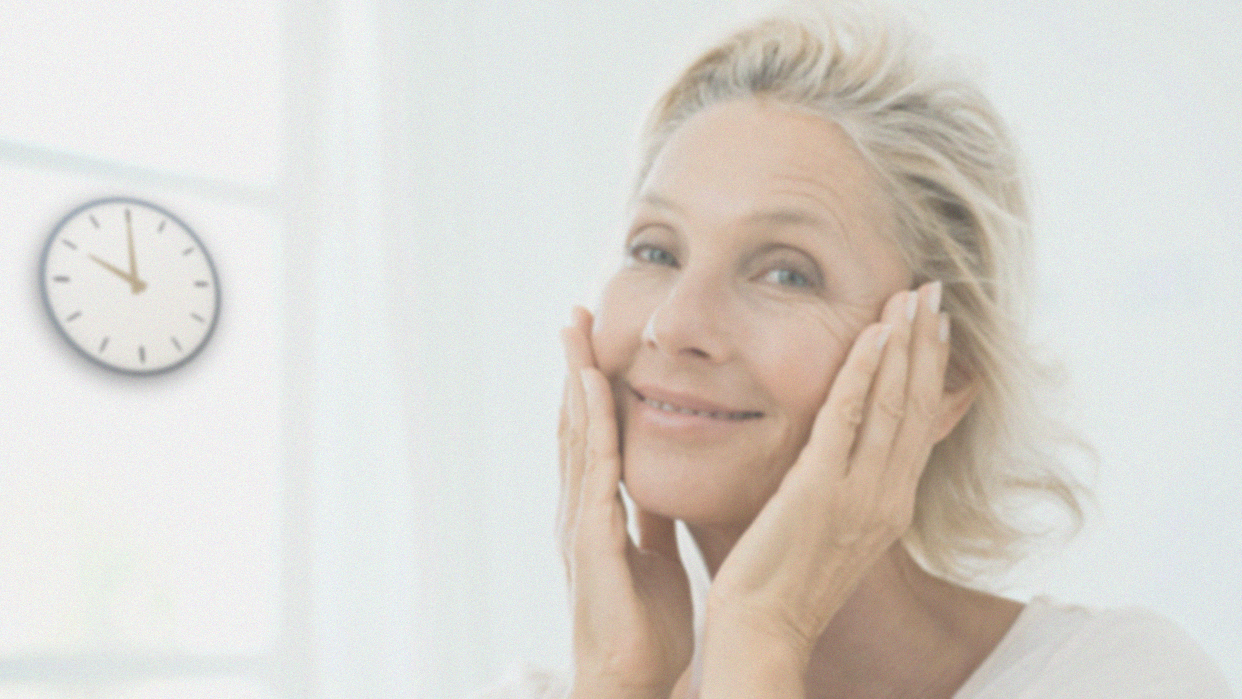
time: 10:00
